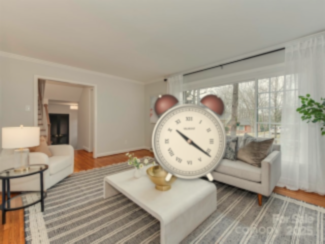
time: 10:21
